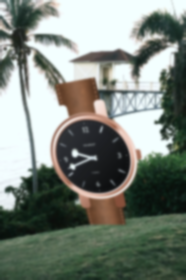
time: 9:42
